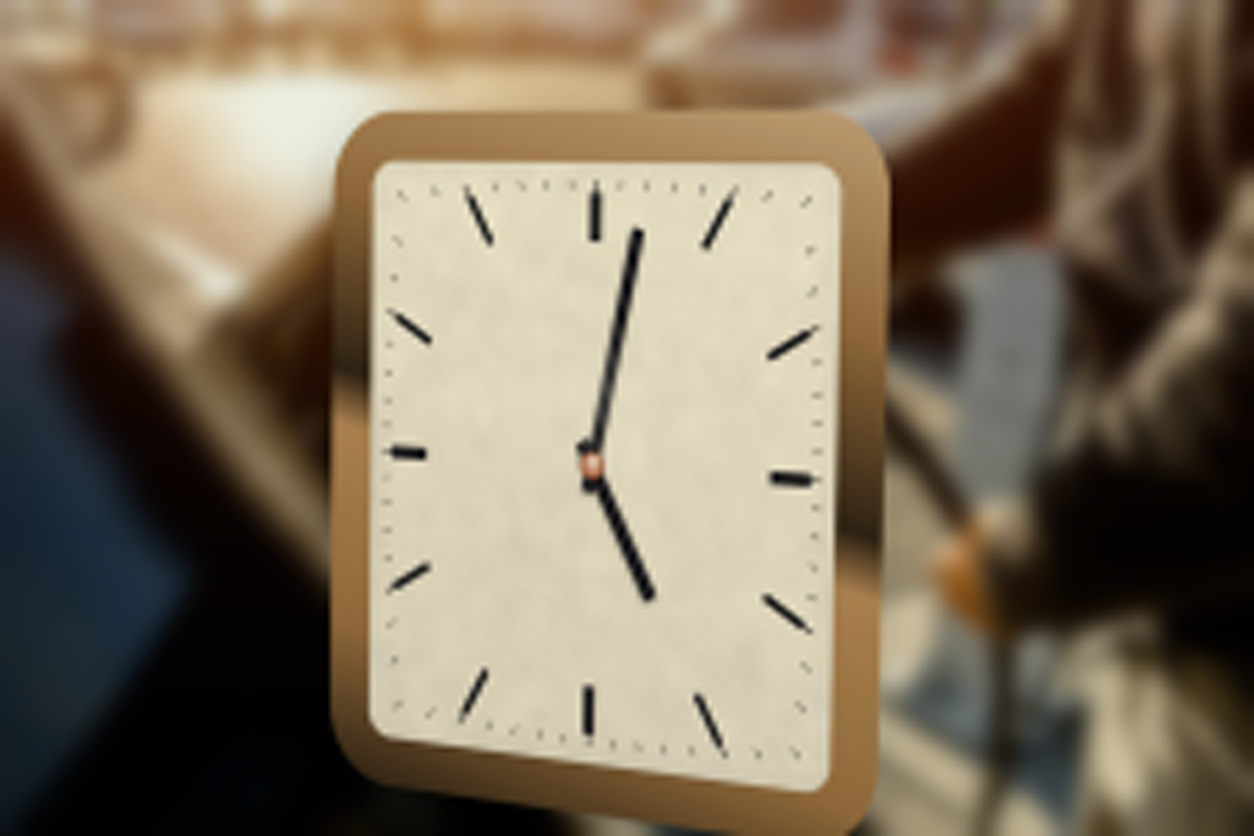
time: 5:02
